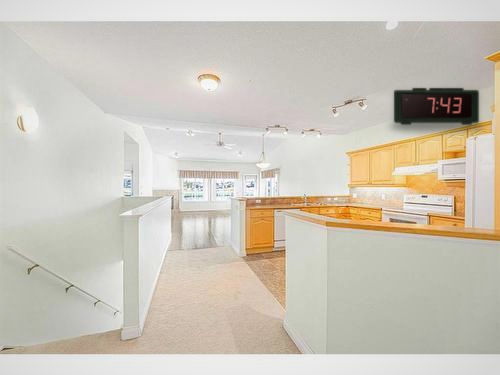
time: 7:43
